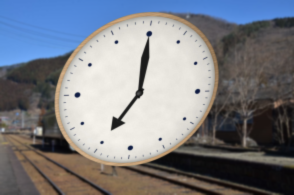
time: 7:00
